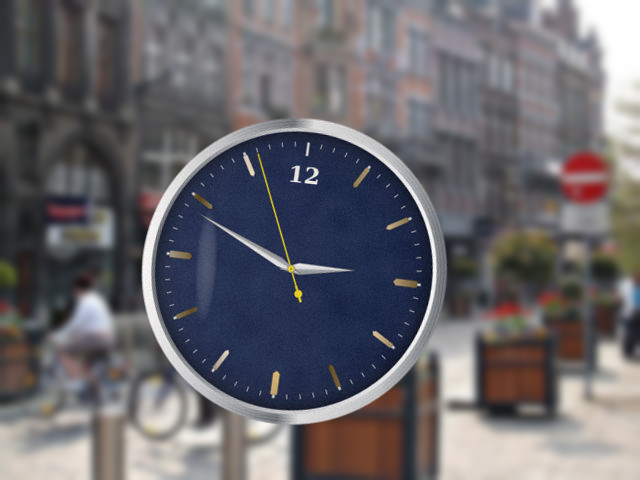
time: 2:48:56
